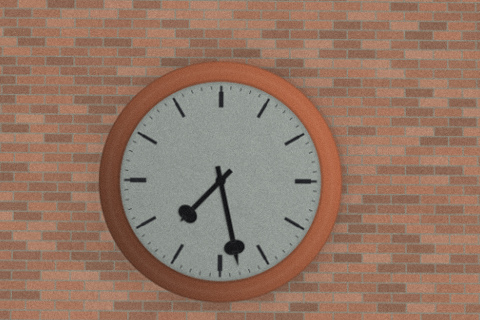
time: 7:28
